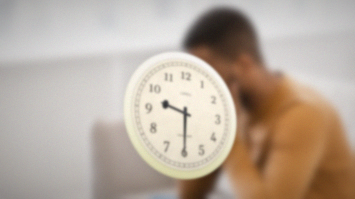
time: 9:30
